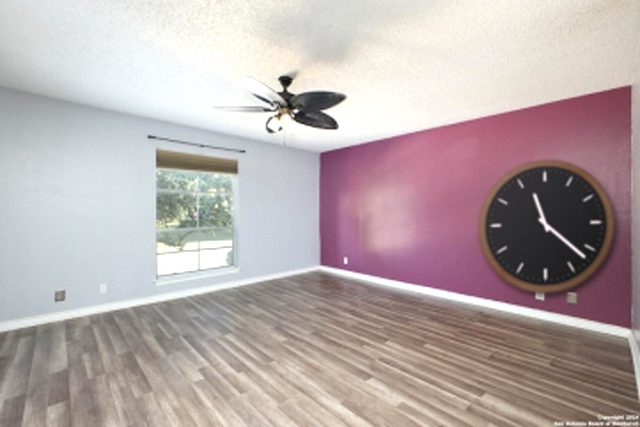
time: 11:22
